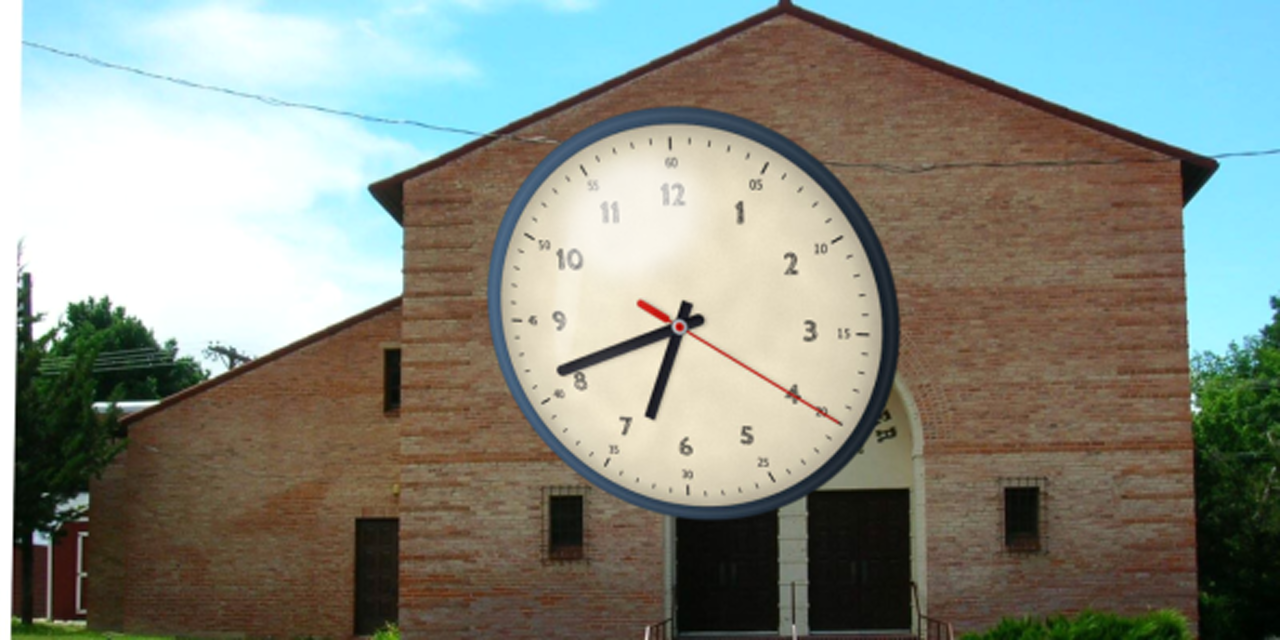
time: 6:41:20
